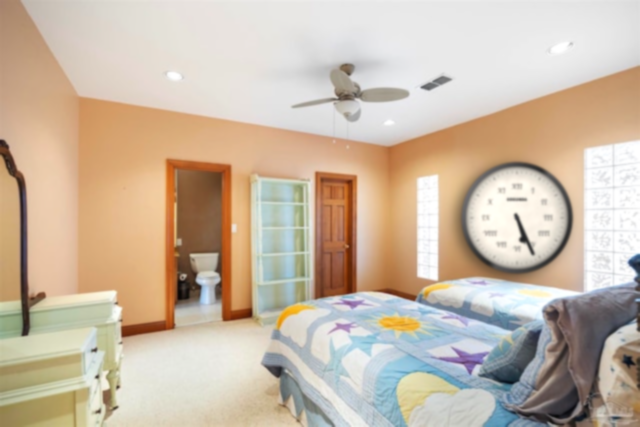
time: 5:26
